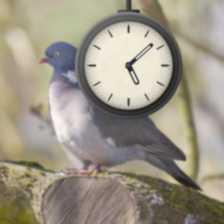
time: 5:08
